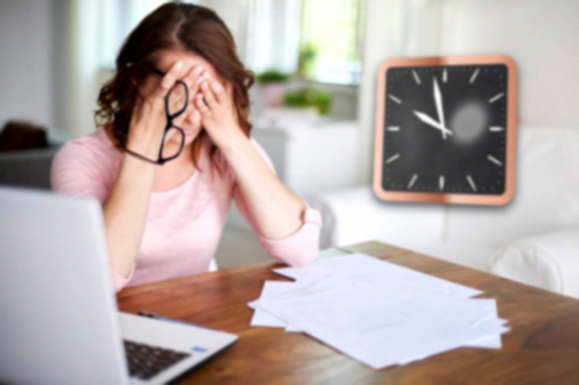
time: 9:58
